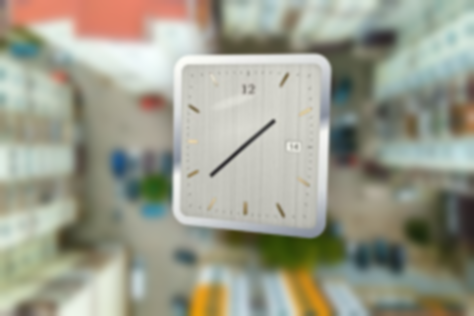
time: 1:38
